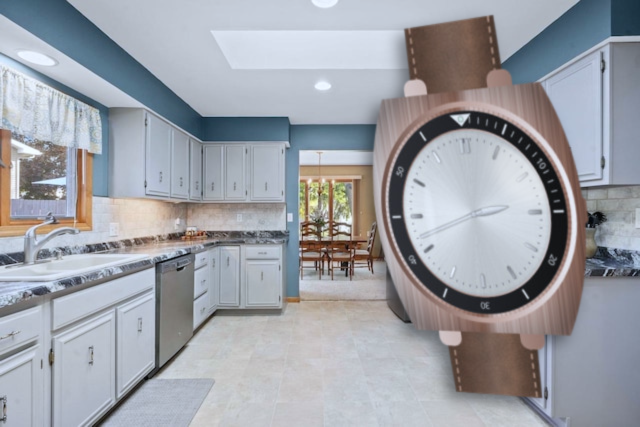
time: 2:42
